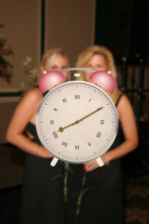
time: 8:10
